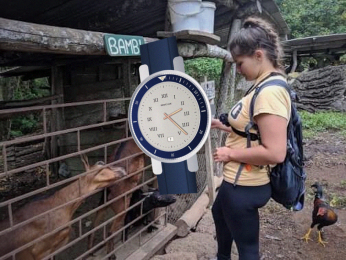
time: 2:23
